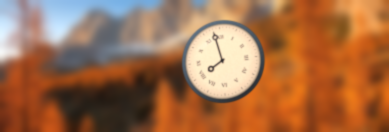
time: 7:58
